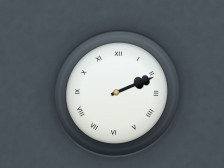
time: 2:11
